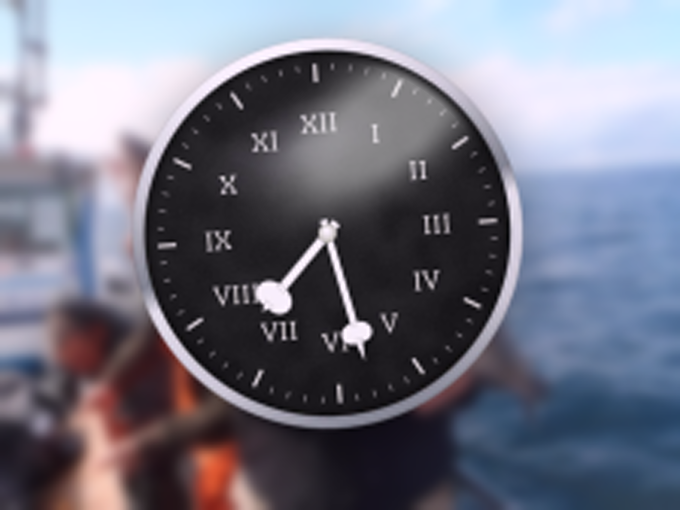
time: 7:28
